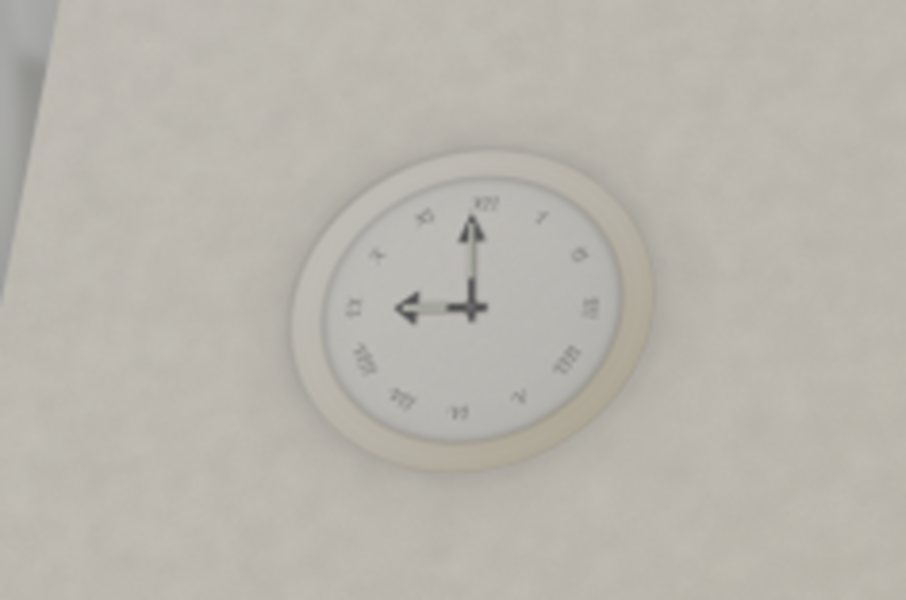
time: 8:59
